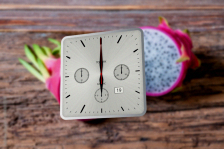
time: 6:00
